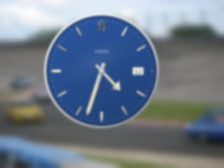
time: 4:33
